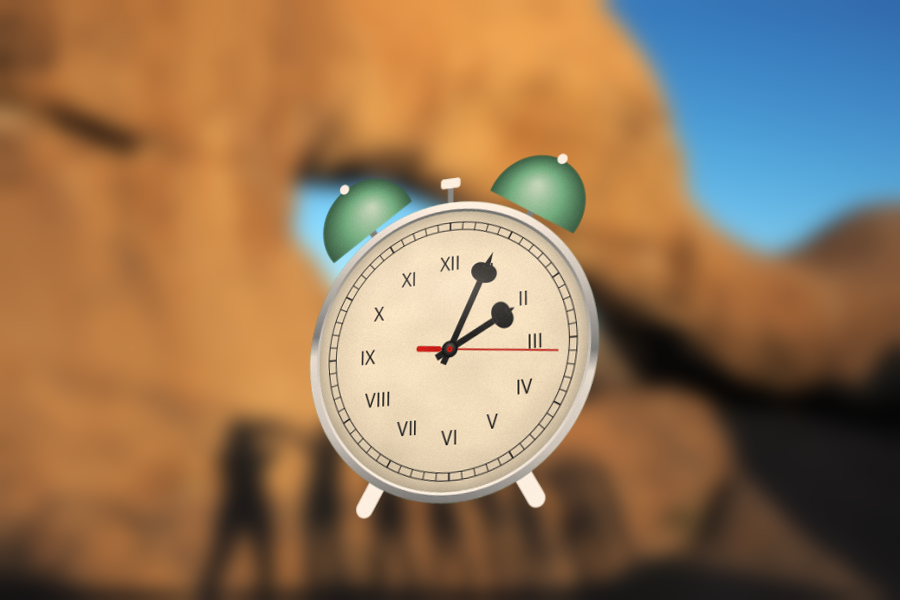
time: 2:04:16
